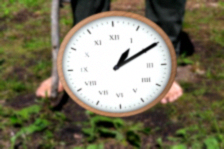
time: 1:10
